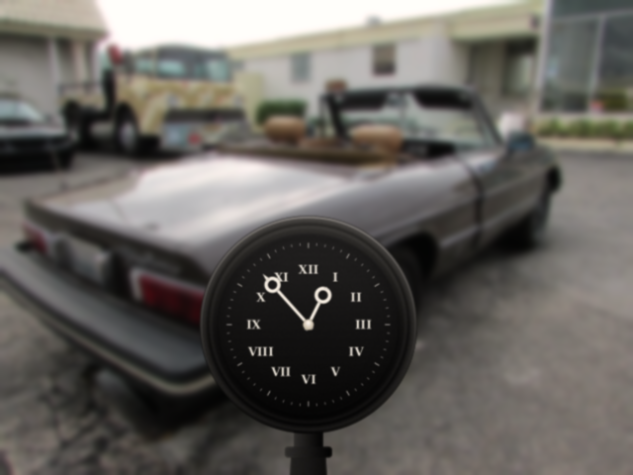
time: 12:53
